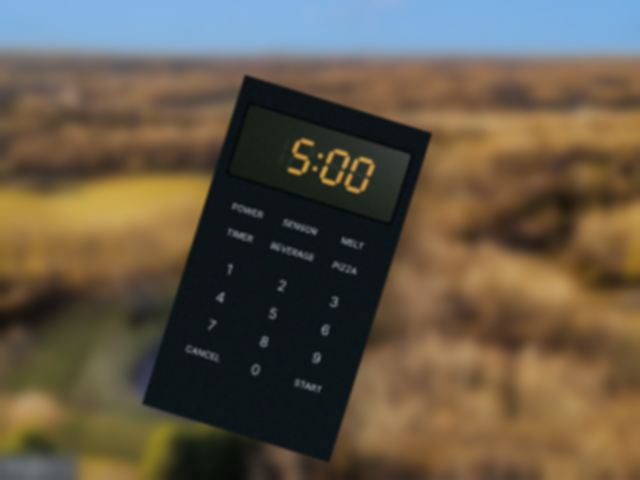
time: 5:00
